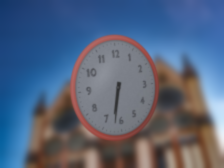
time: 6:32
